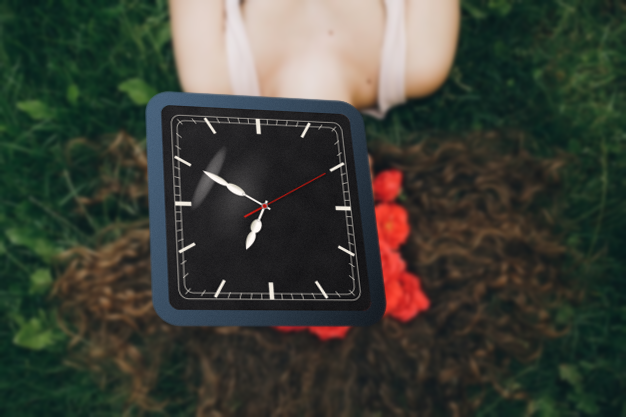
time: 6:50:10
